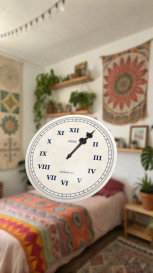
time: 1:06
